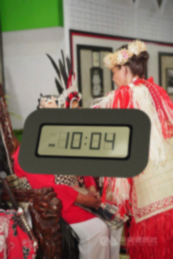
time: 10:04
